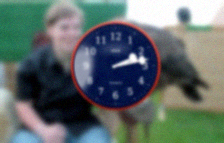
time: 2:13
